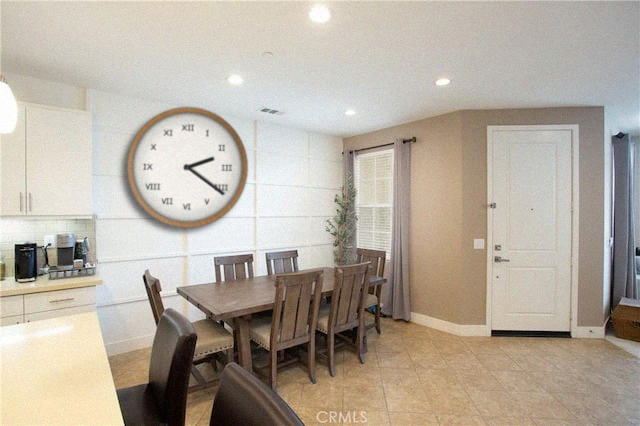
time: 2:21
